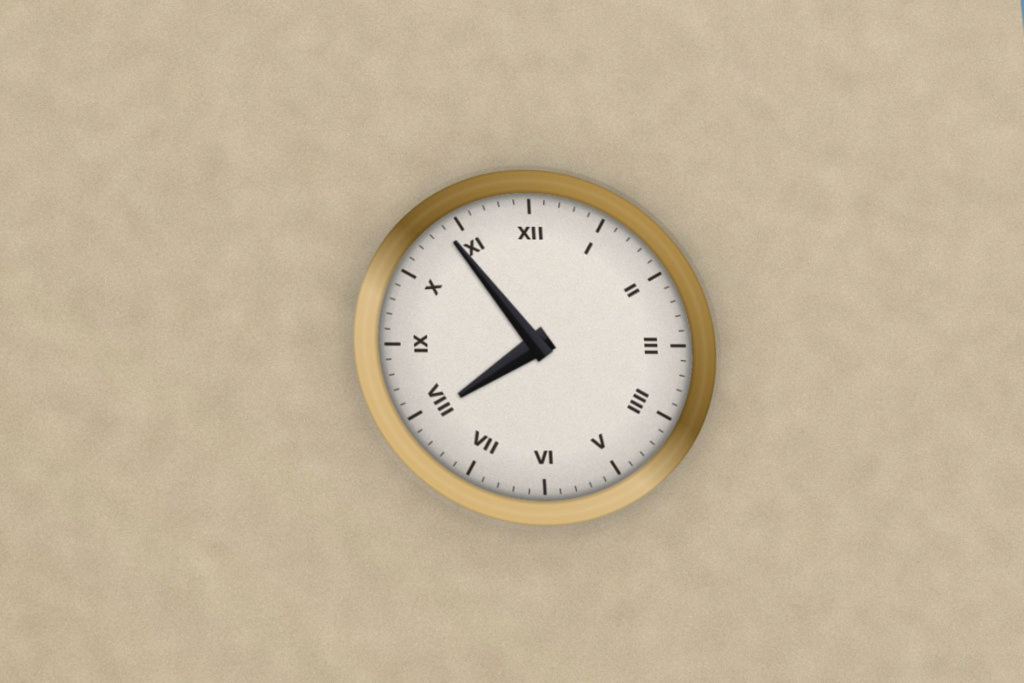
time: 7:54
